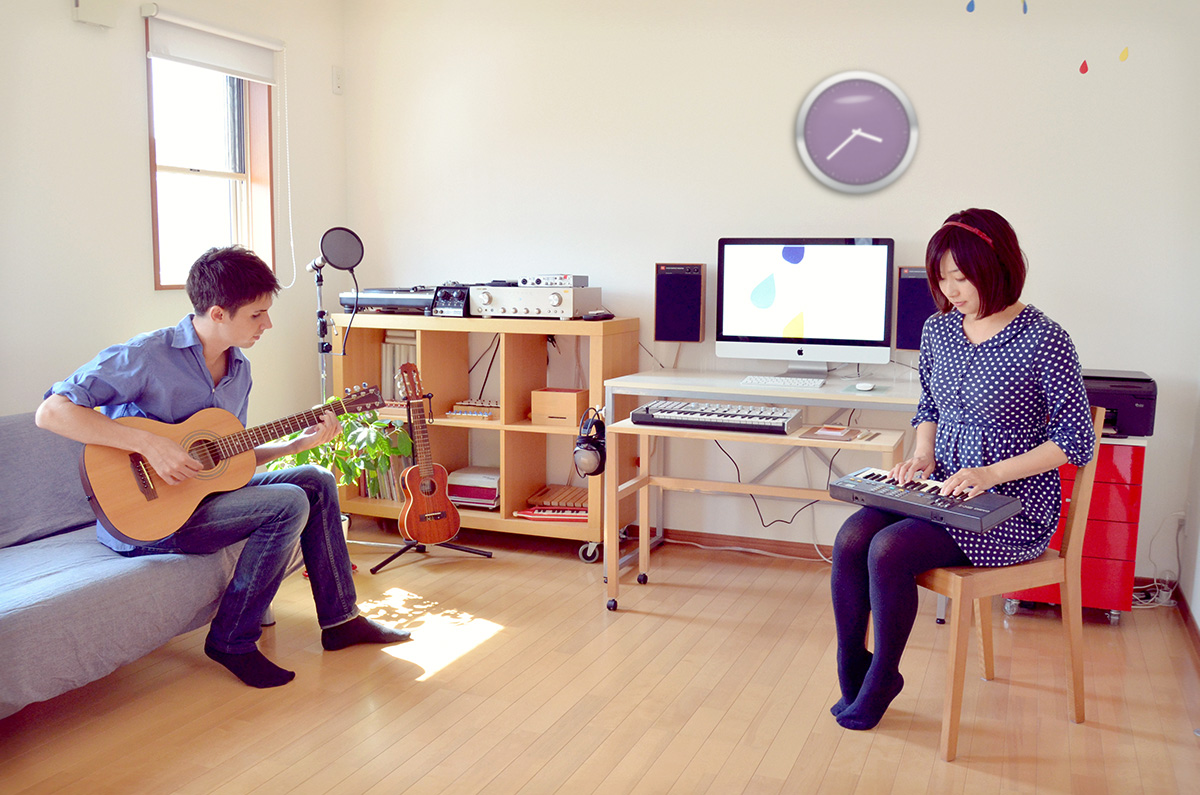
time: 3:38
